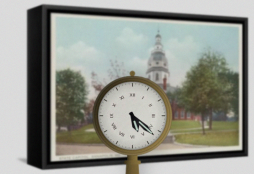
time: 5:22
